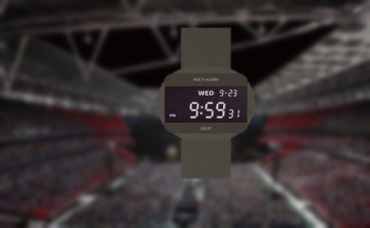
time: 9:59:31
